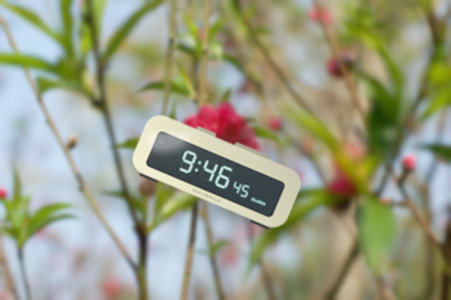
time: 9:46:45
